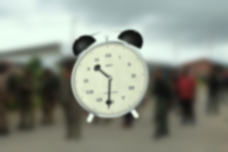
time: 10:31
